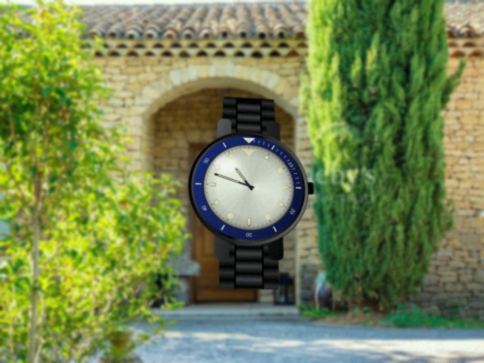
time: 10:48
